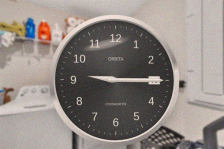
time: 9:15
